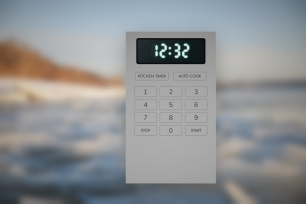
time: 12:32
